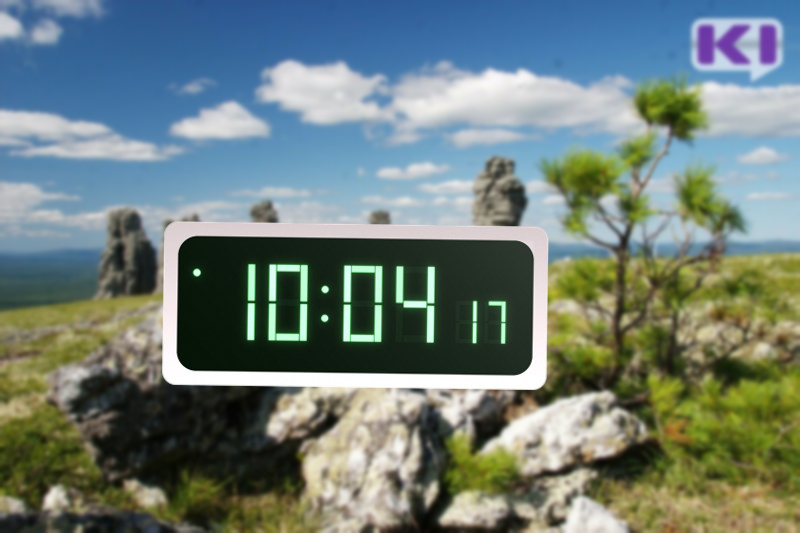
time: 10:04:17
